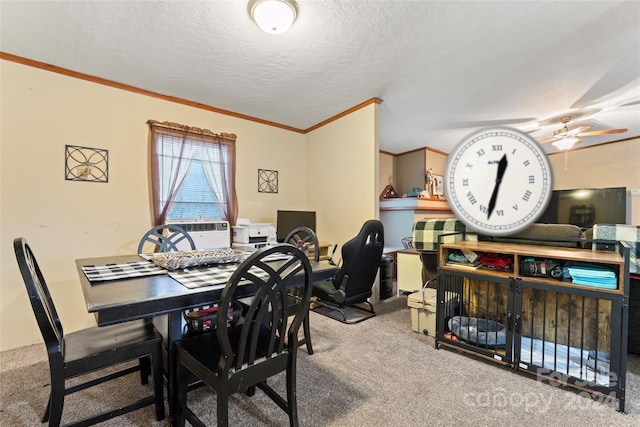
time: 12:33
